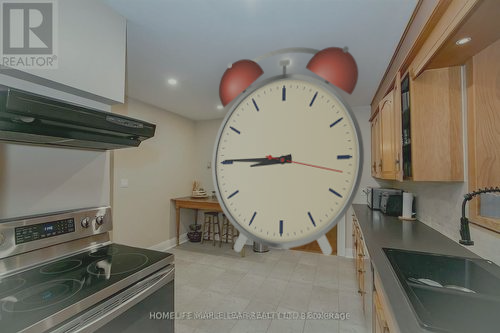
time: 8:45:17
